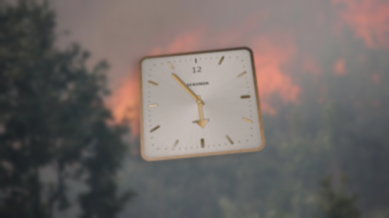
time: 5:54
